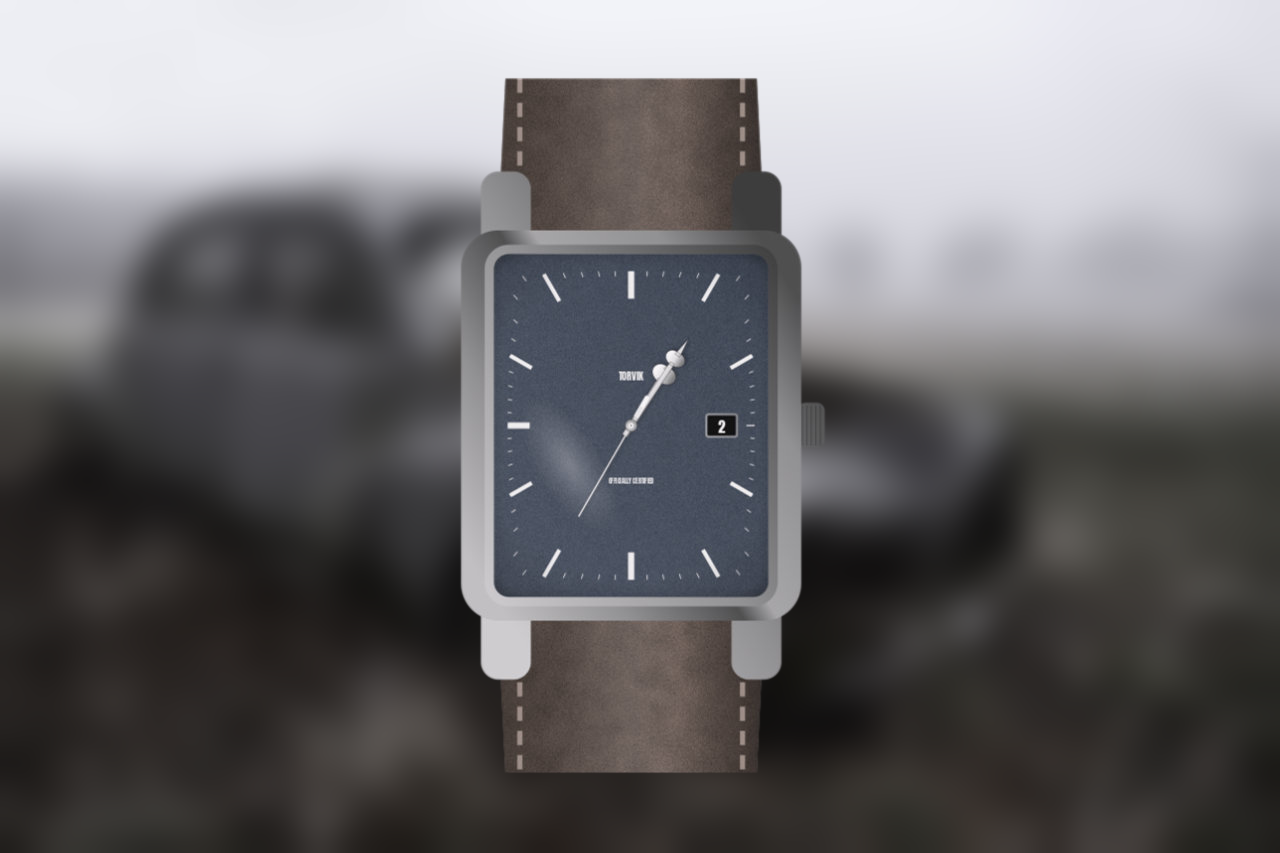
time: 1:05:35
